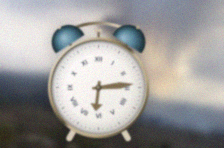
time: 6:14
